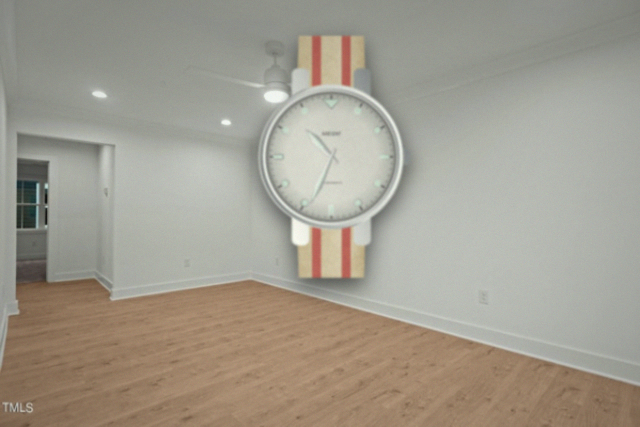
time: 10:34
